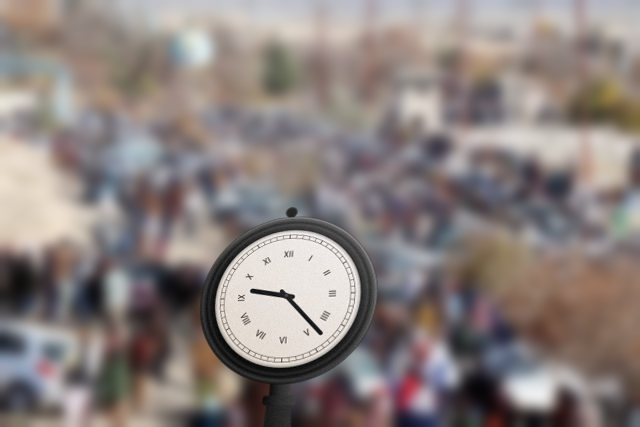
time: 9:23
